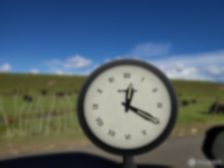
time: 12:20
